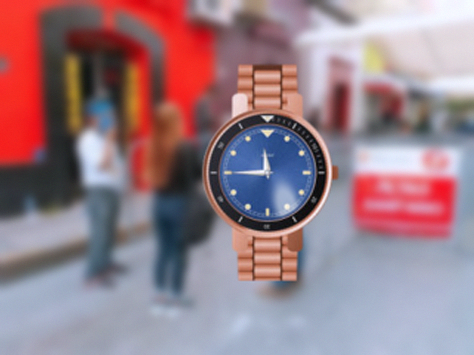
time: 11:45
